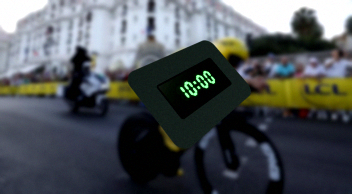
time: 10:00
